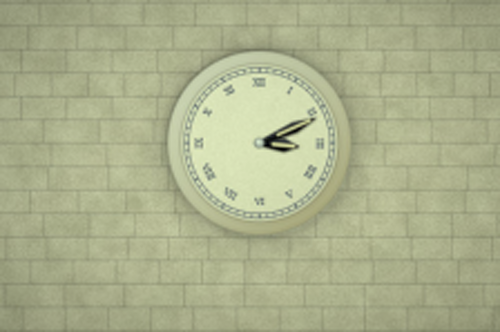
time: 3:11
